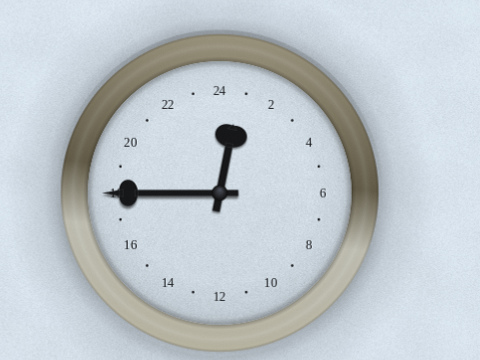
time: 0:45
